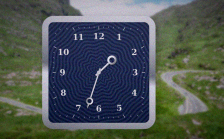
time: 1:33
